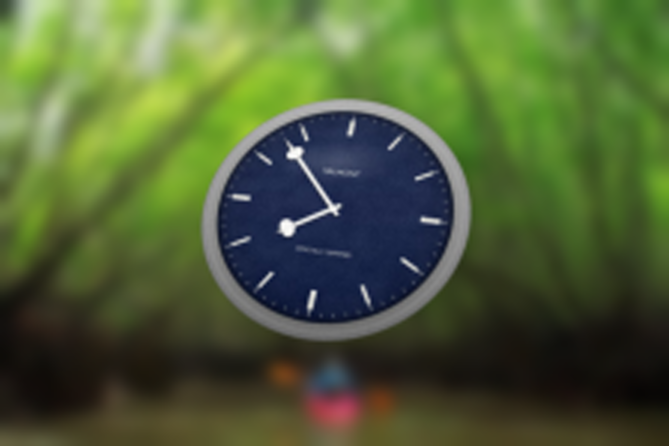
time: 7:53
